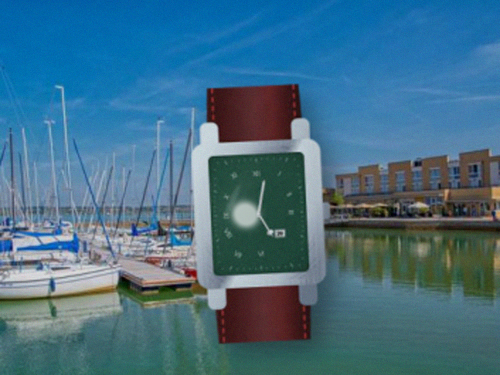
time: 5:02
